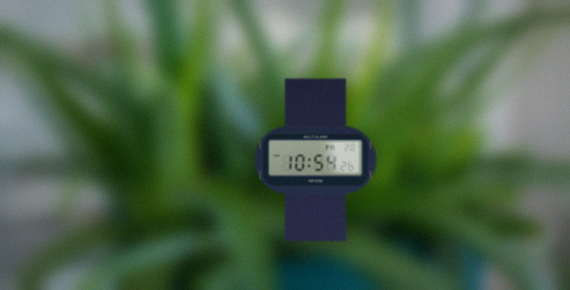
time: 10:54:26
